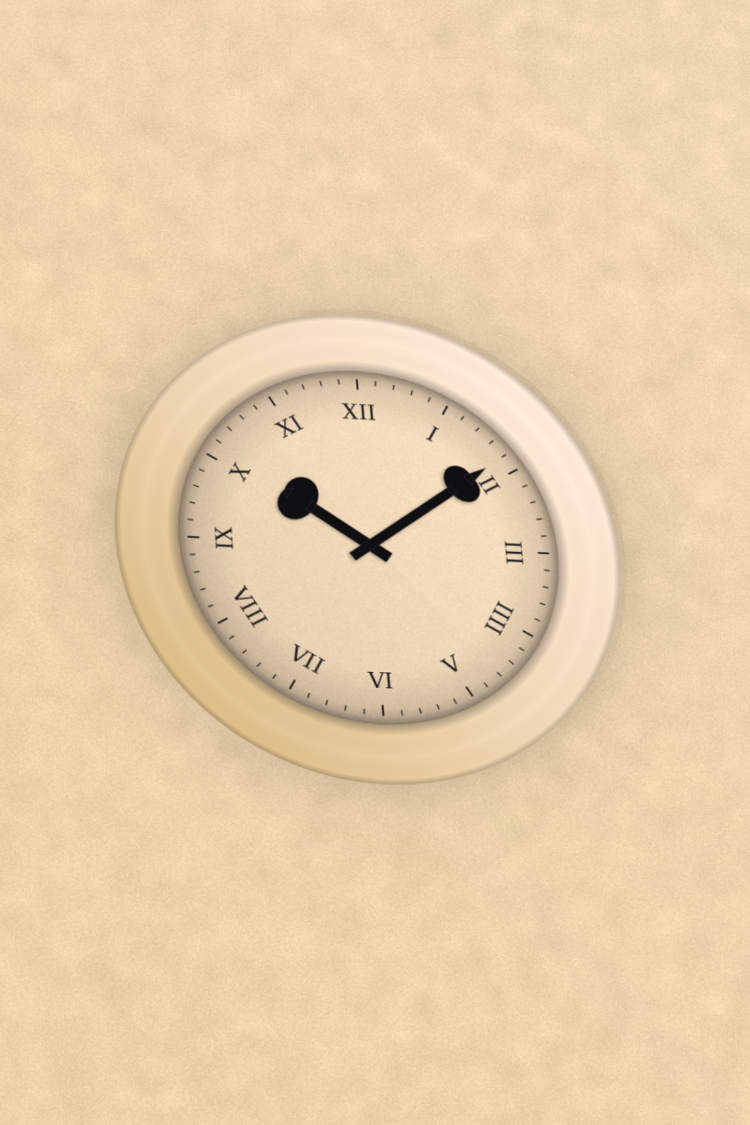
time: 10:09
